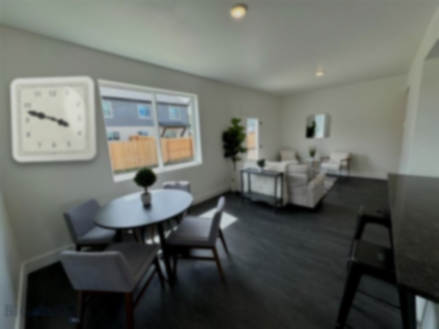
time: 3:48
